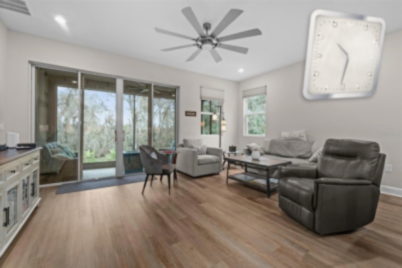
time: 10:31
